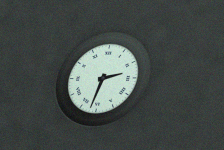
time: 2:32
